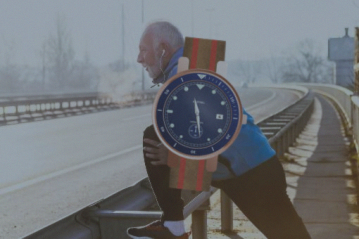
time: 11:28
